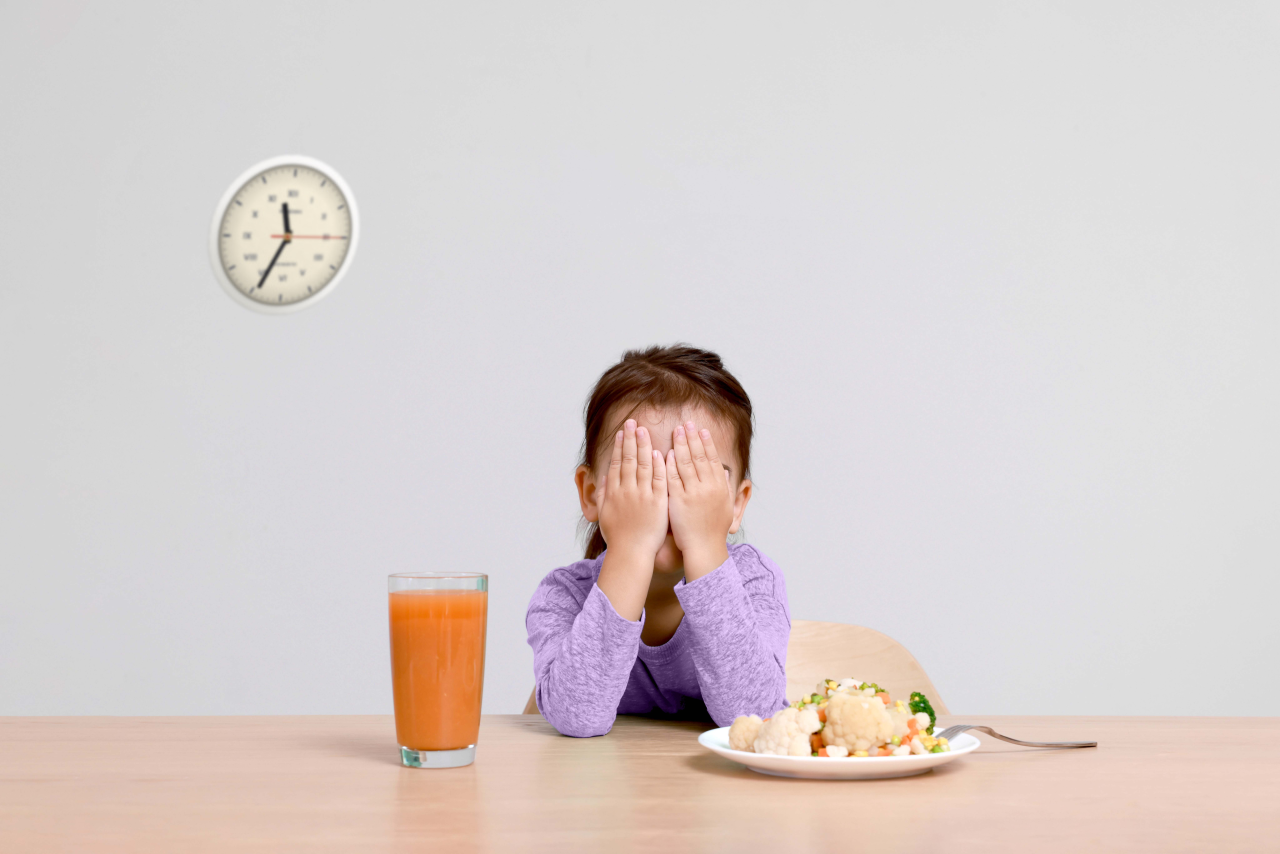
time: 11:34:15
